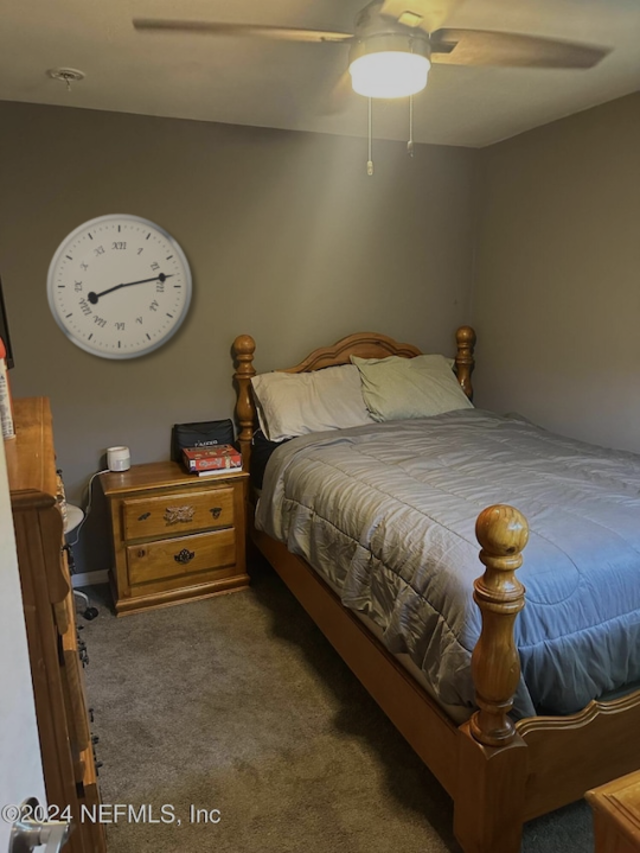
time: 8:13
